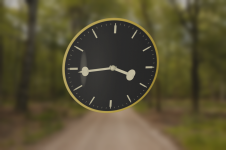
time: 3:44
